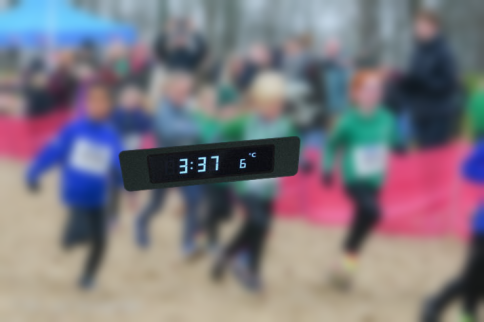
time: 3:37
